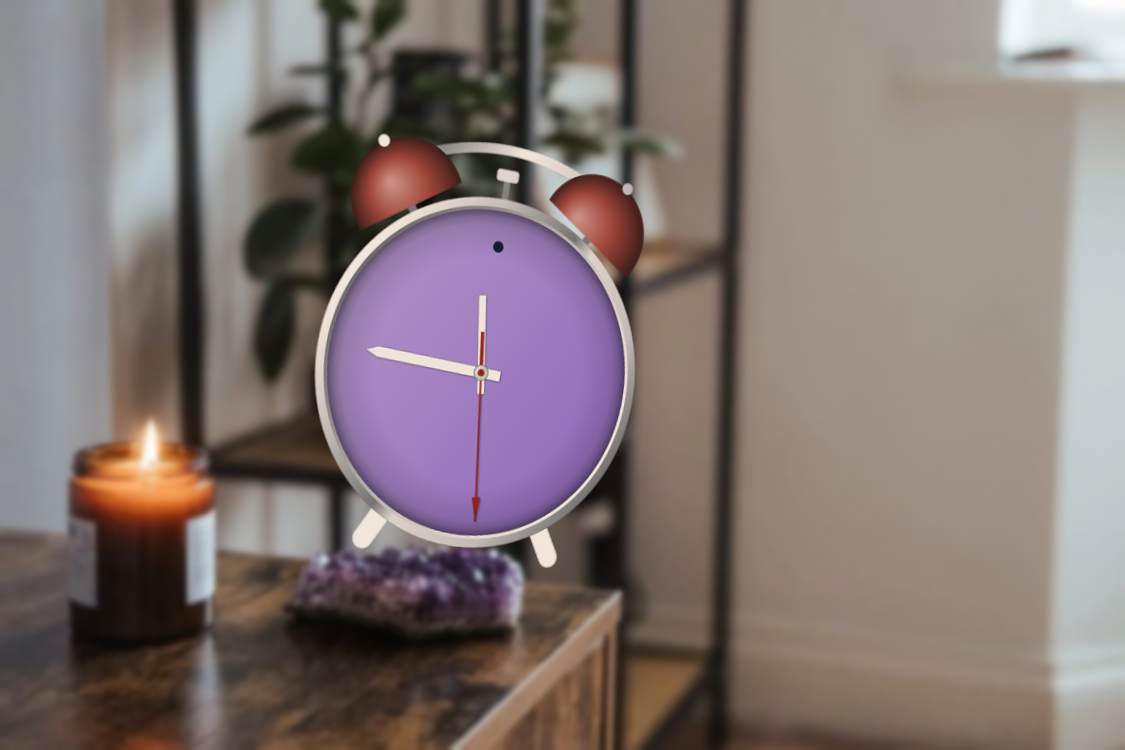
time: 11:45:29
